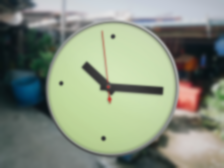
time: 10:14:58
